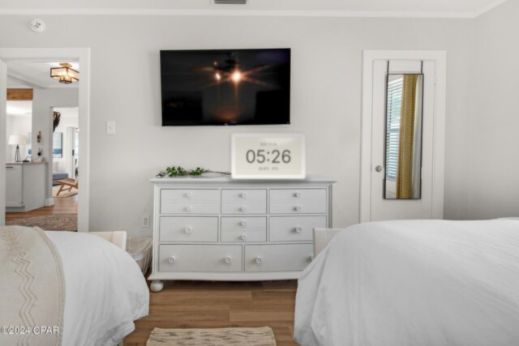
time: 5:26
